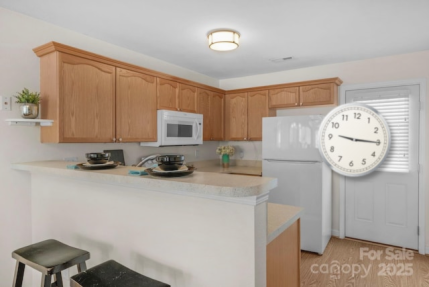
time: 9:15
